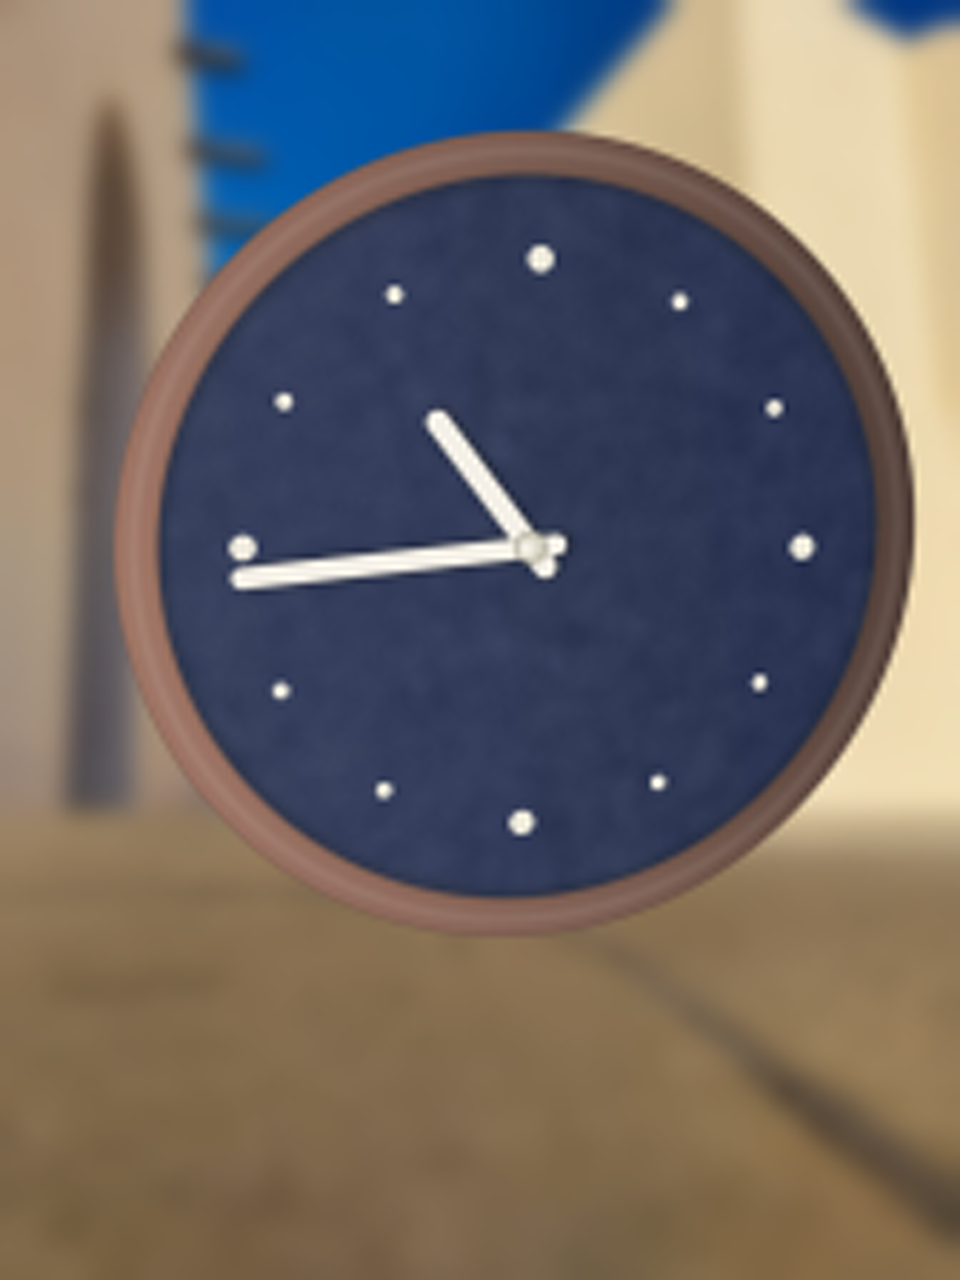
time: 10:44
